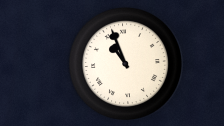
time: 10:57
